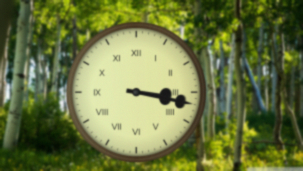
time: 3:17
